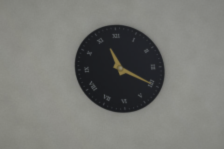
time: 11:20
